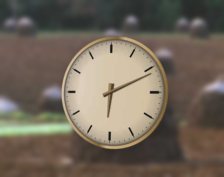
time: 6:11
